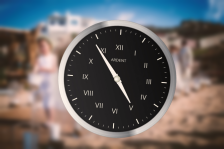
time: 4:54
